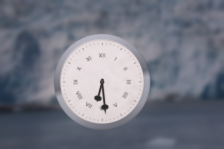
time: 6:29
